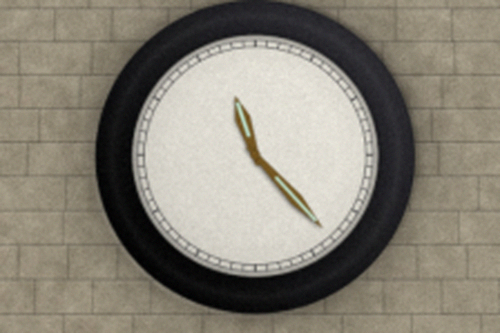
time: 11:23
